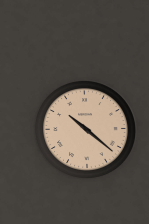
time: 10:22
